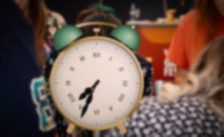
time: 7:34
